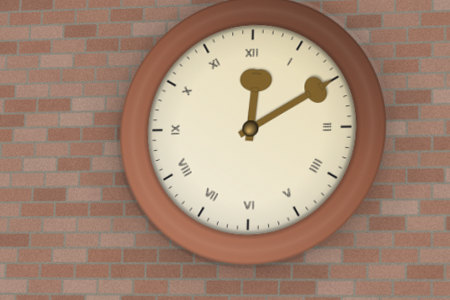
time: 12:10
